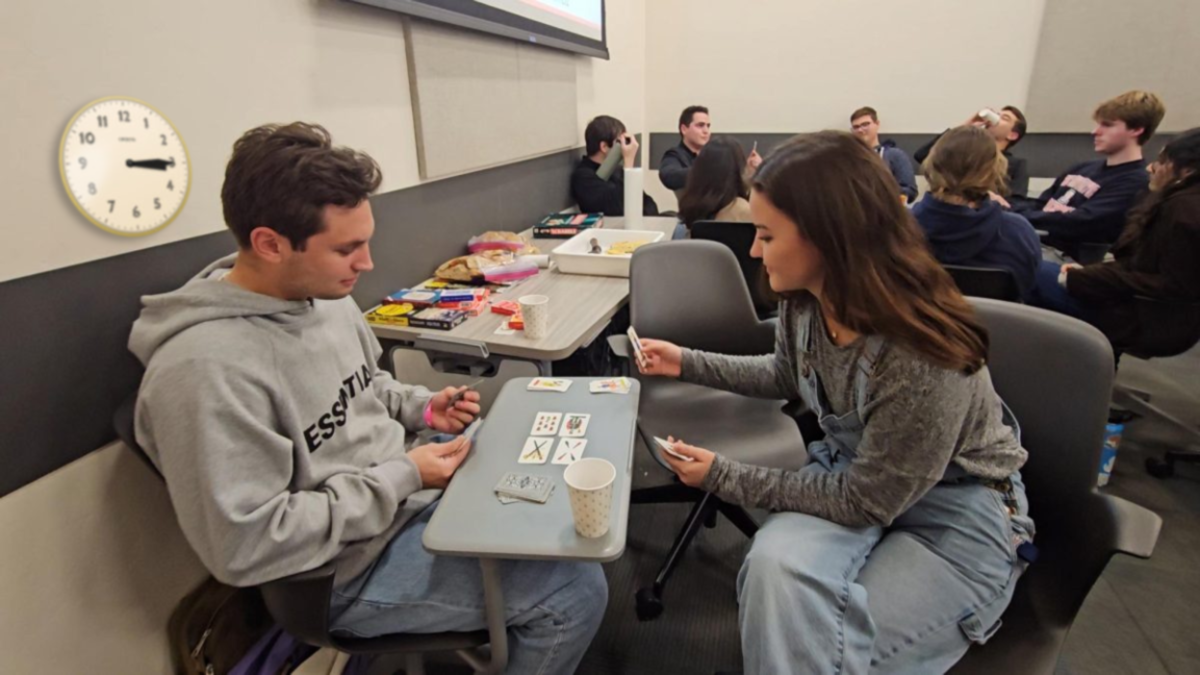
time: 3:15
